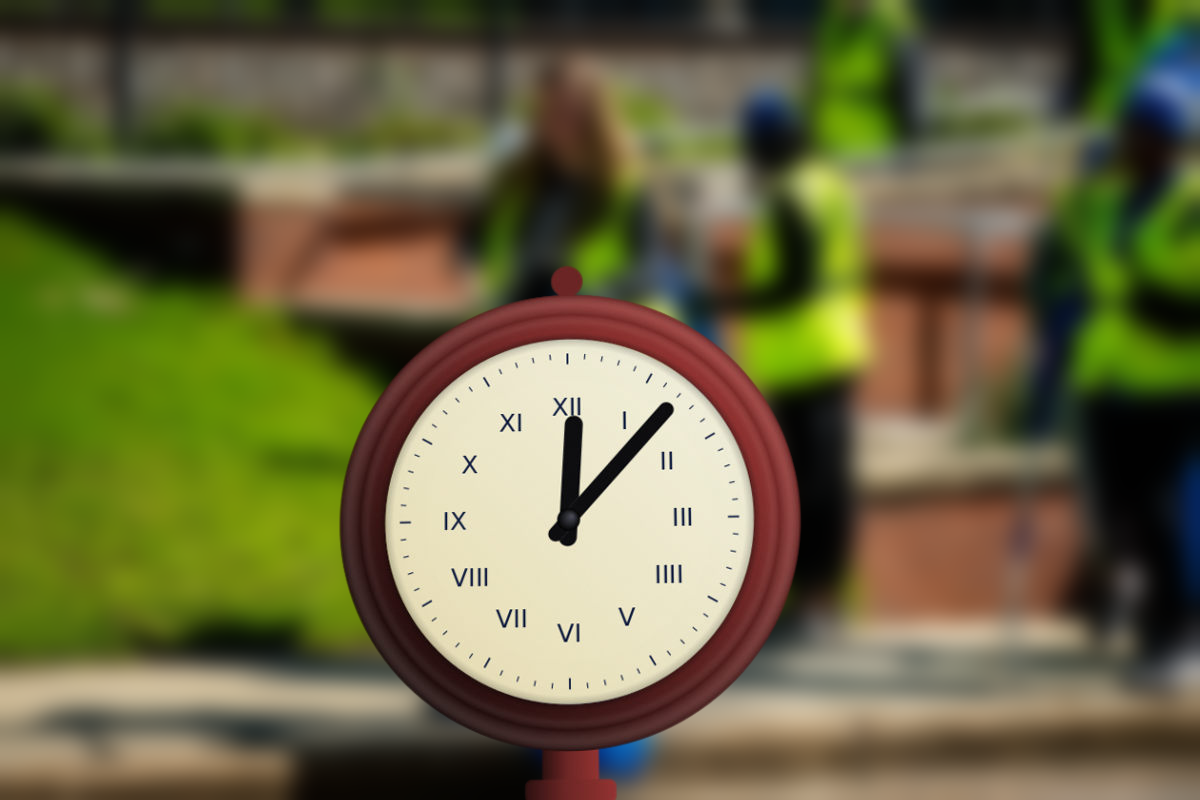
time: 12:07
